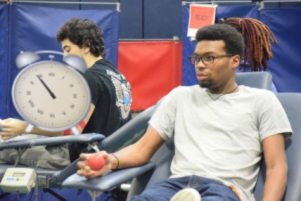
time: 10:54
